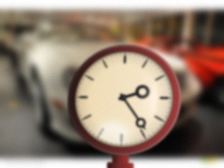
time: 2:24
